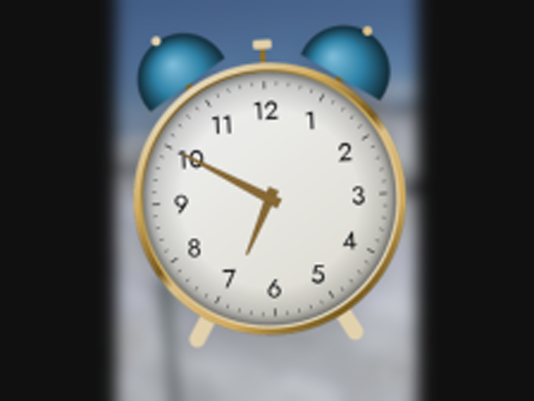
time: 6:50
